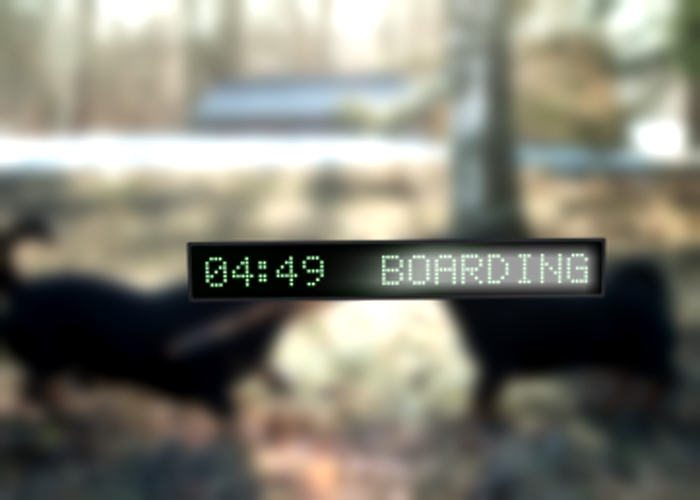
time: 4:49
